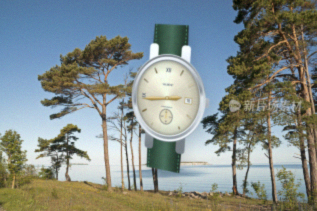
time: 2:44
